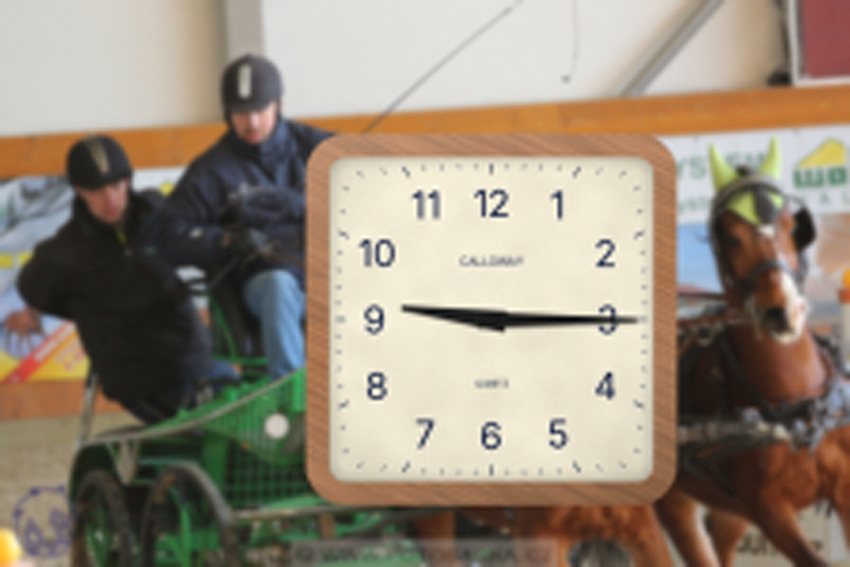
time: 9:15
